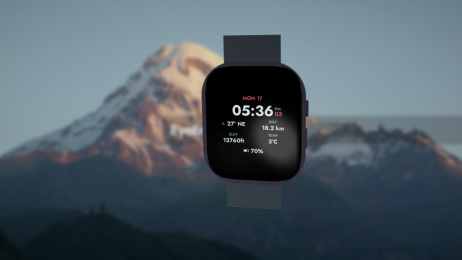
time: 5:36
